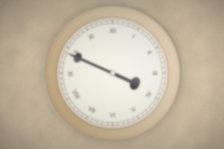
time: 3:49
